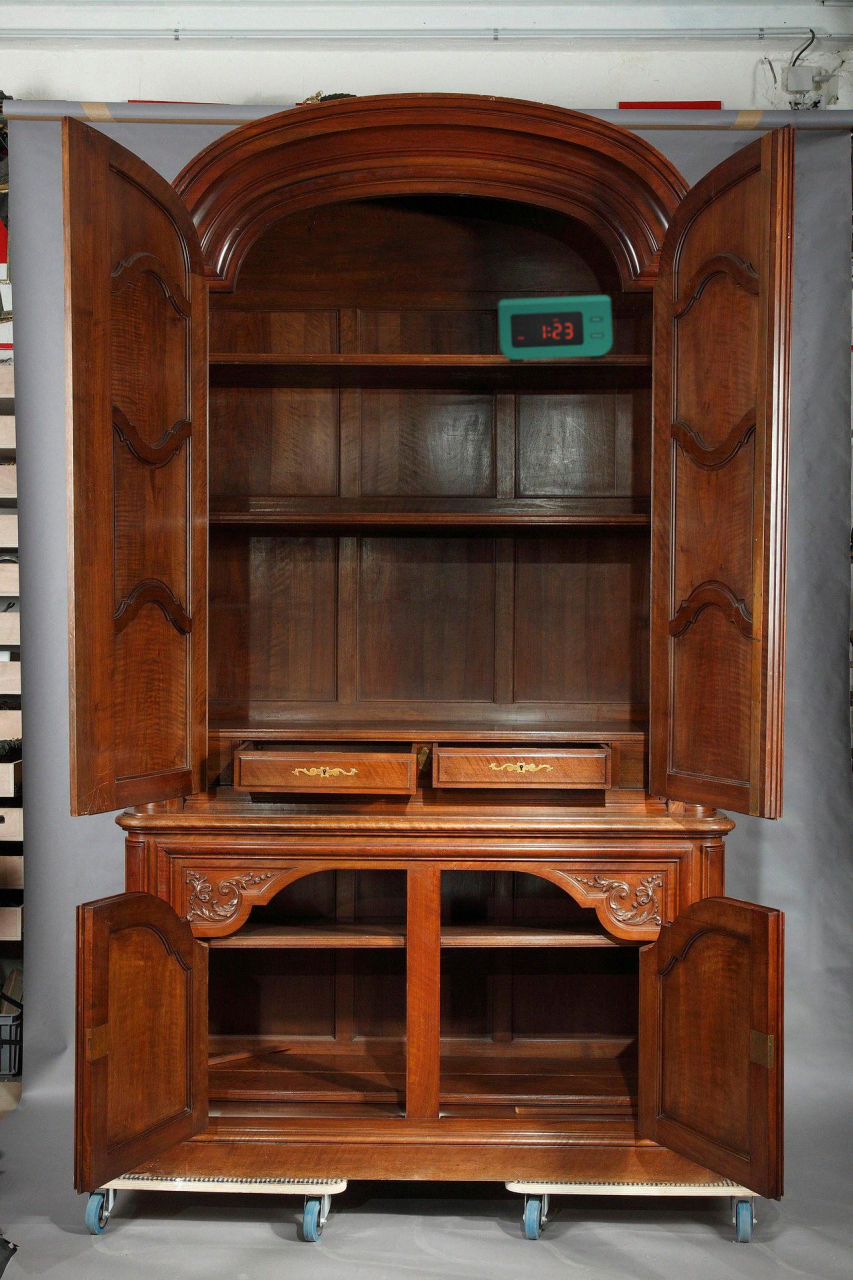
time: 1:23
